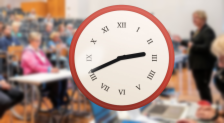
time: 2:41
